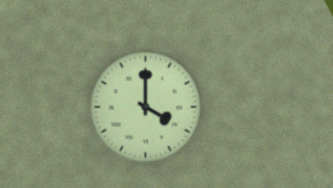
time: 4:00
